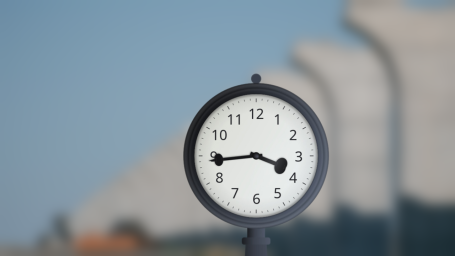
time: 3:44
